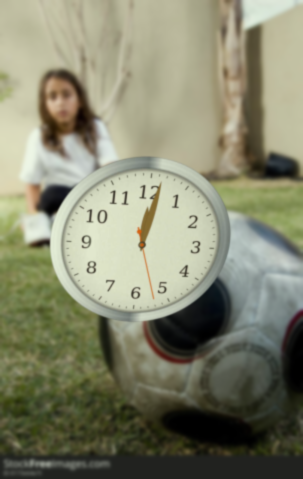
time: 12:01:27
